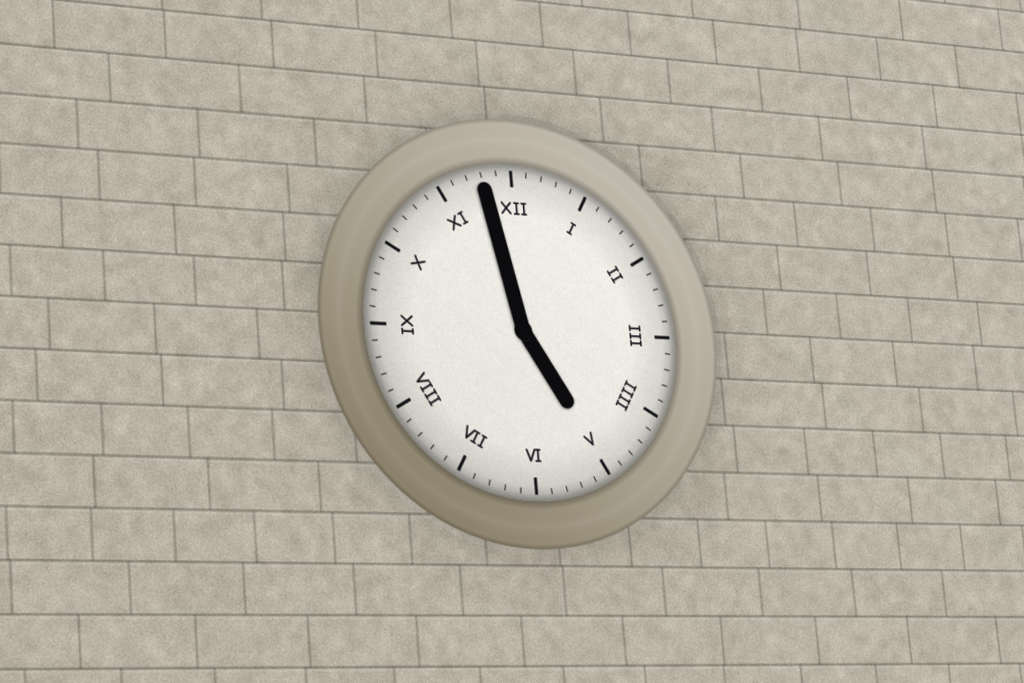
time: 4:58
